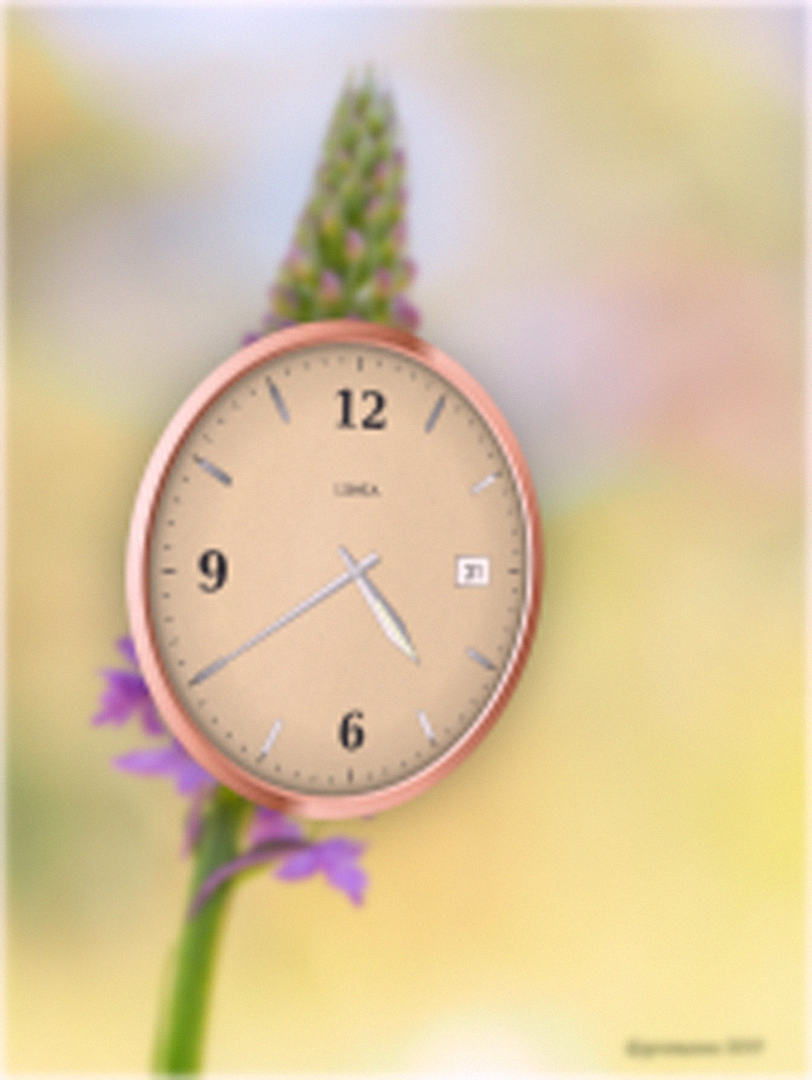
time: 4:40
